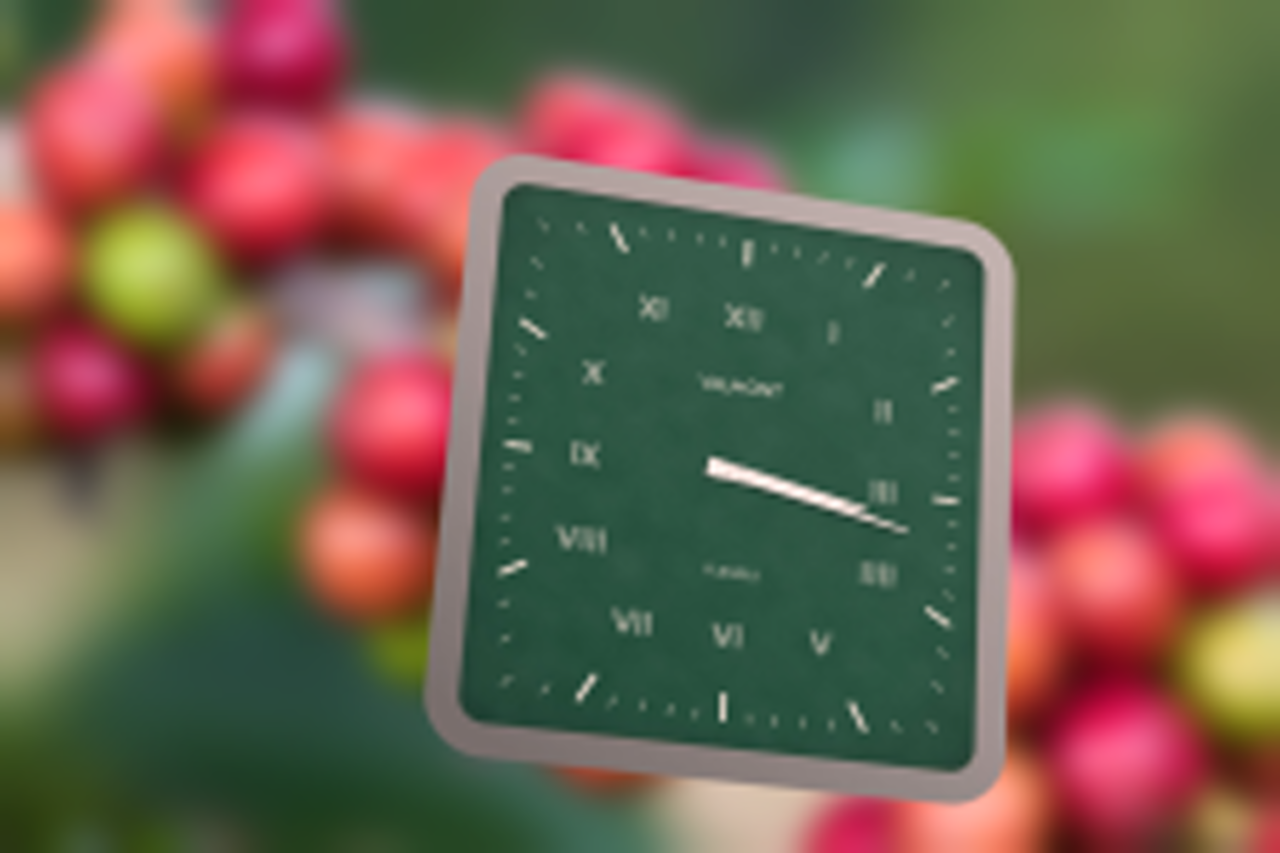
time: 3:17
